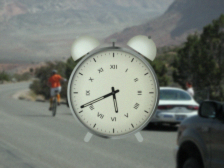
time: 5:41
